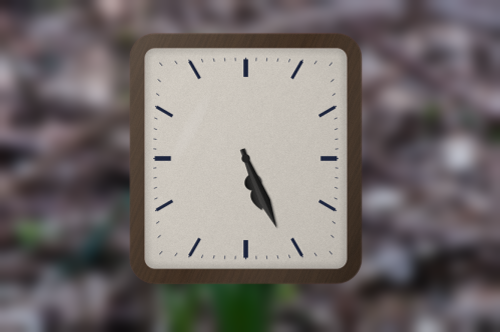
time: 5:26
